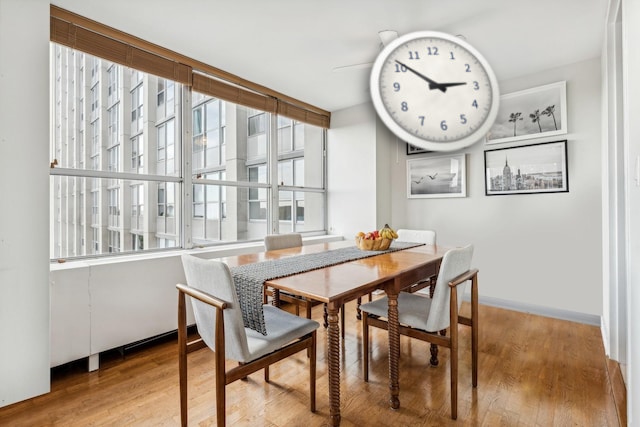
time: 2:51
